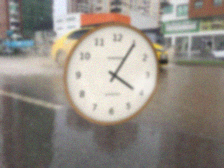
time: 4:05
